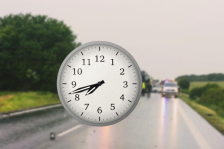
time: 7:42
